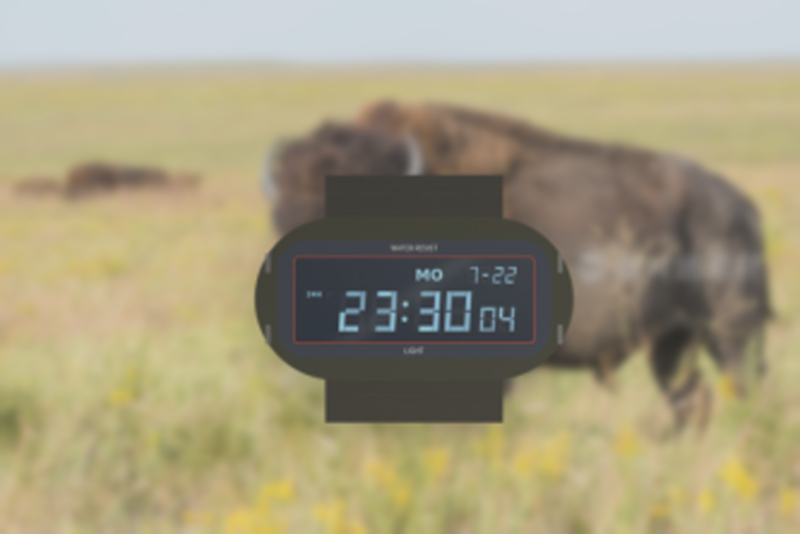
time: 23:30:04
